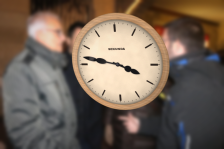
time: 3:47
